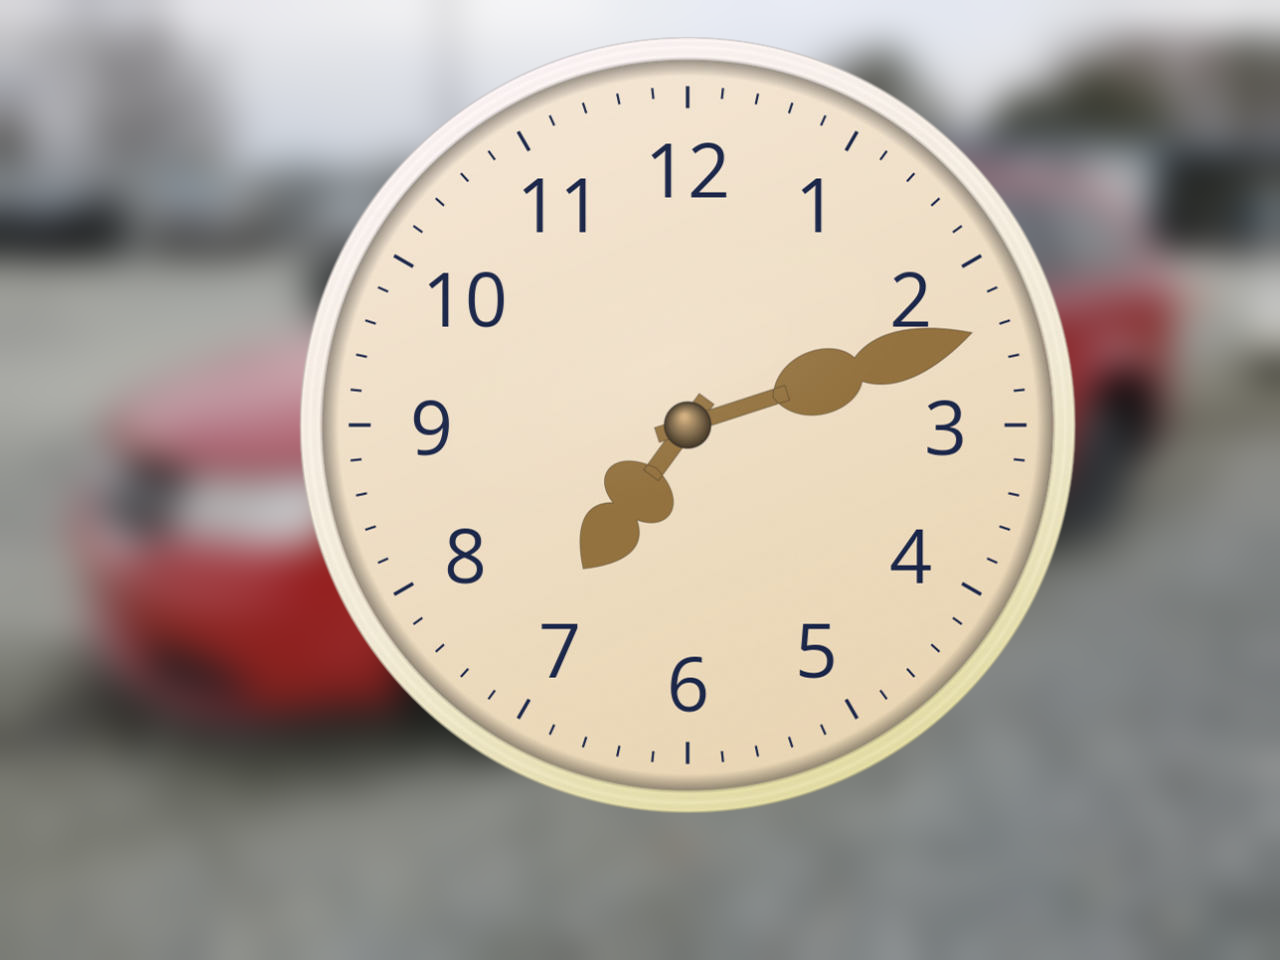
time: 7:12
